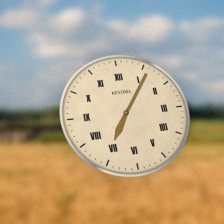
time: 7:06
